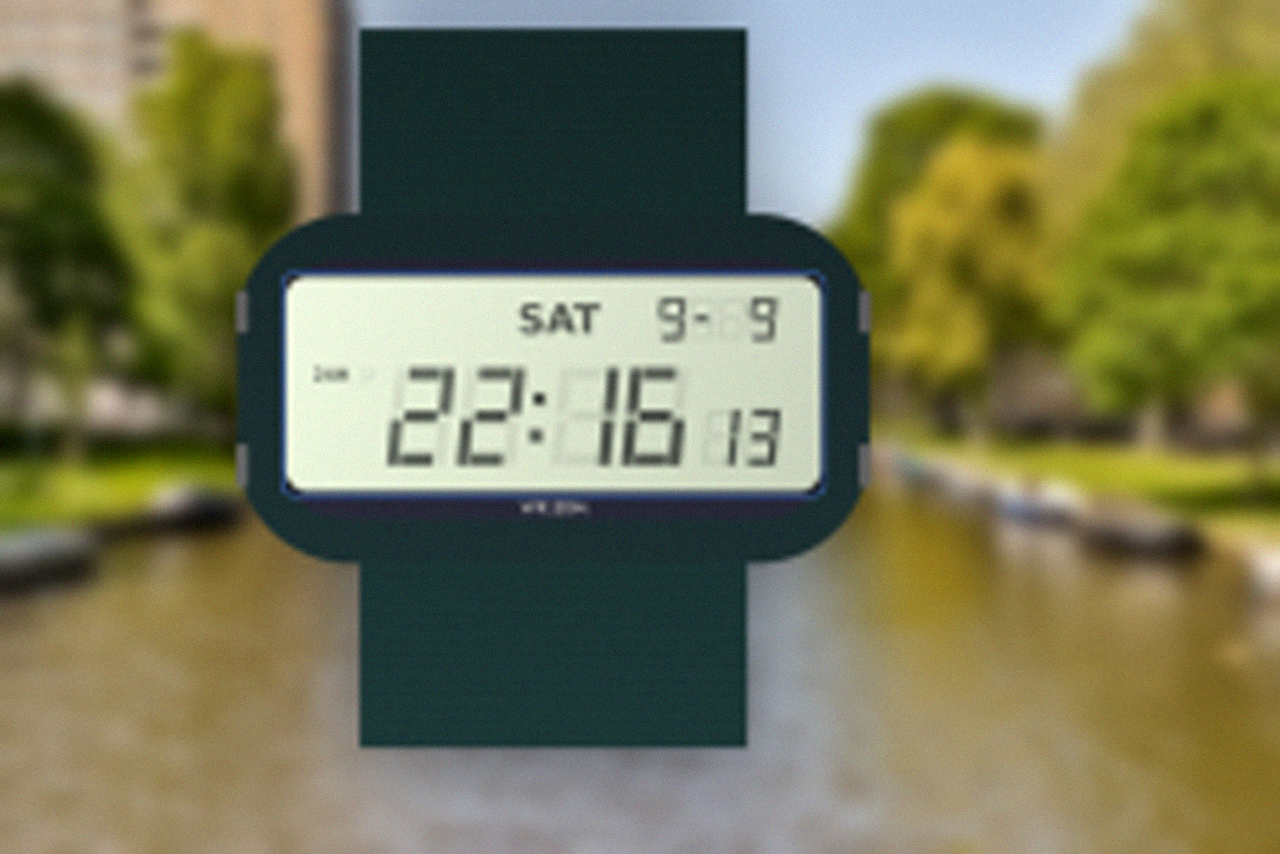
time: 22:16:13
